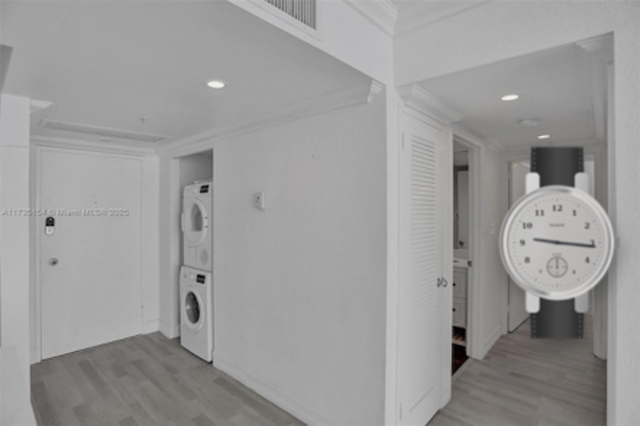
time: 9:16
